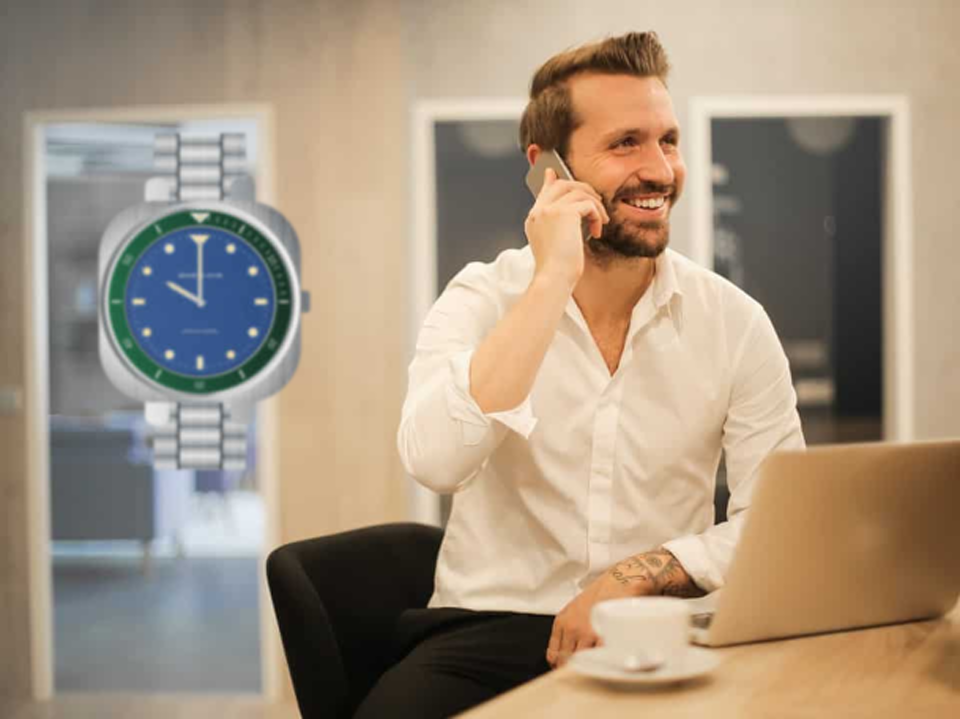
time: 10:00
